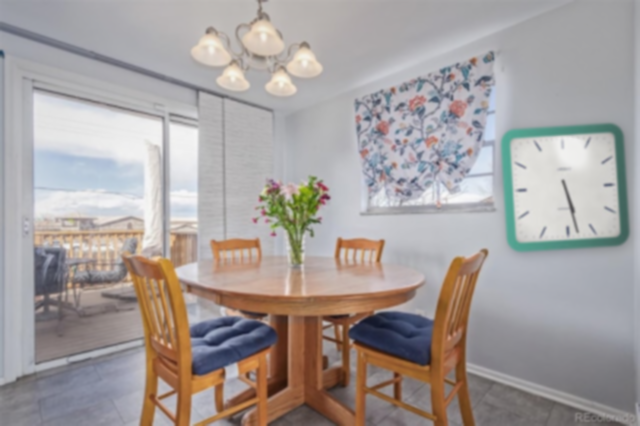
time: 5:28
